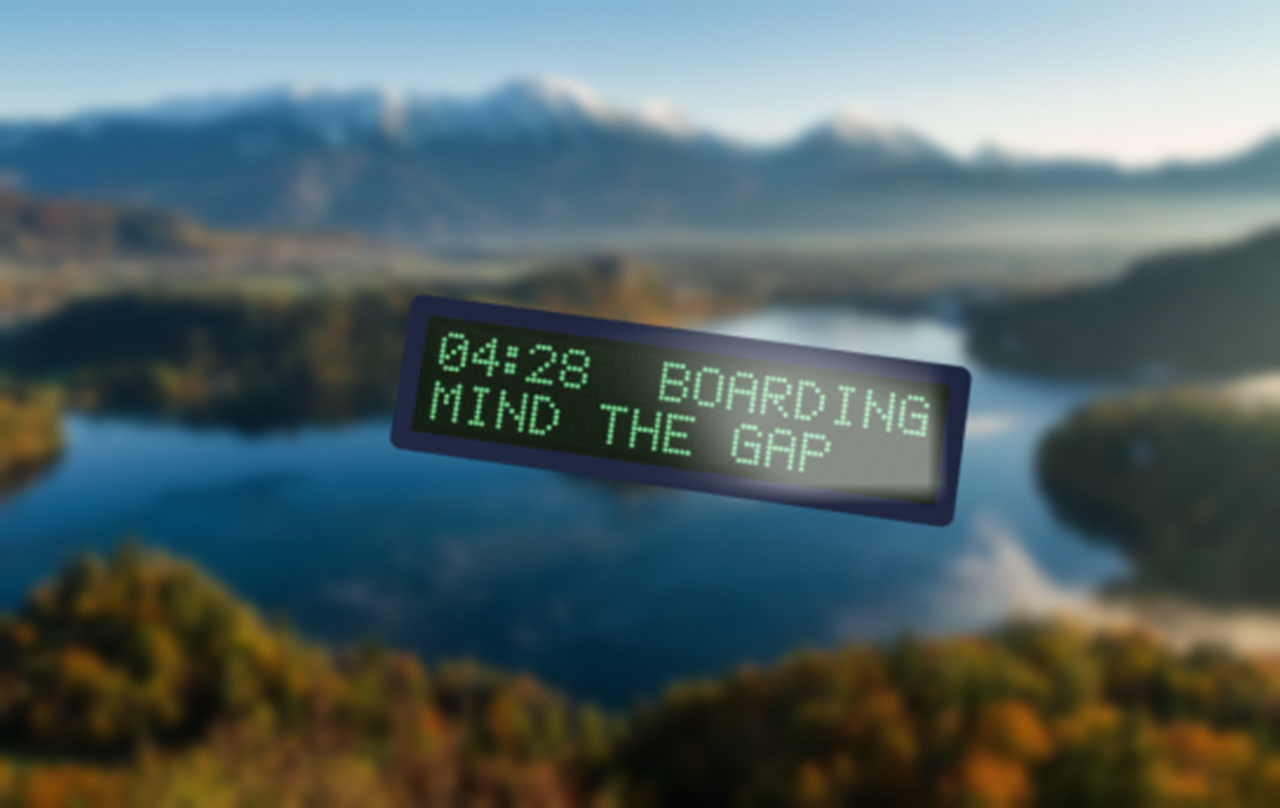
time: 4:28
